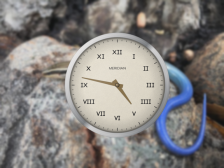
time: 4:47
